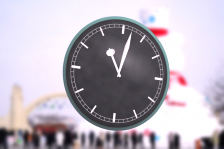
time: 11:02
